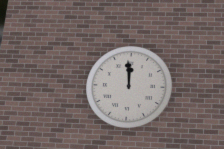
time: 11:59
